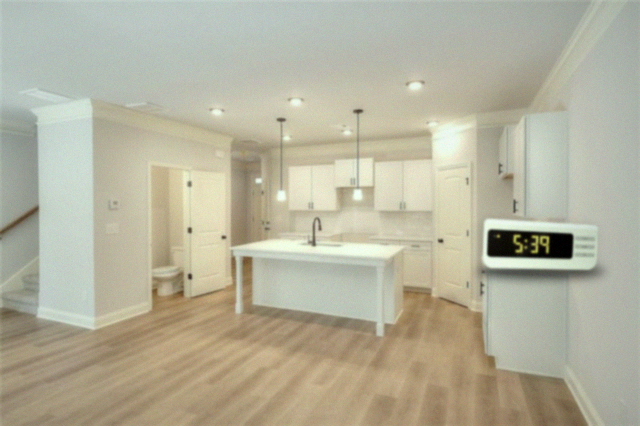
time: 5:39
